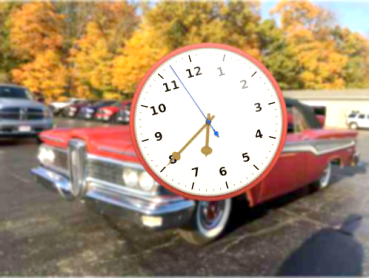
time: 6:39:57
